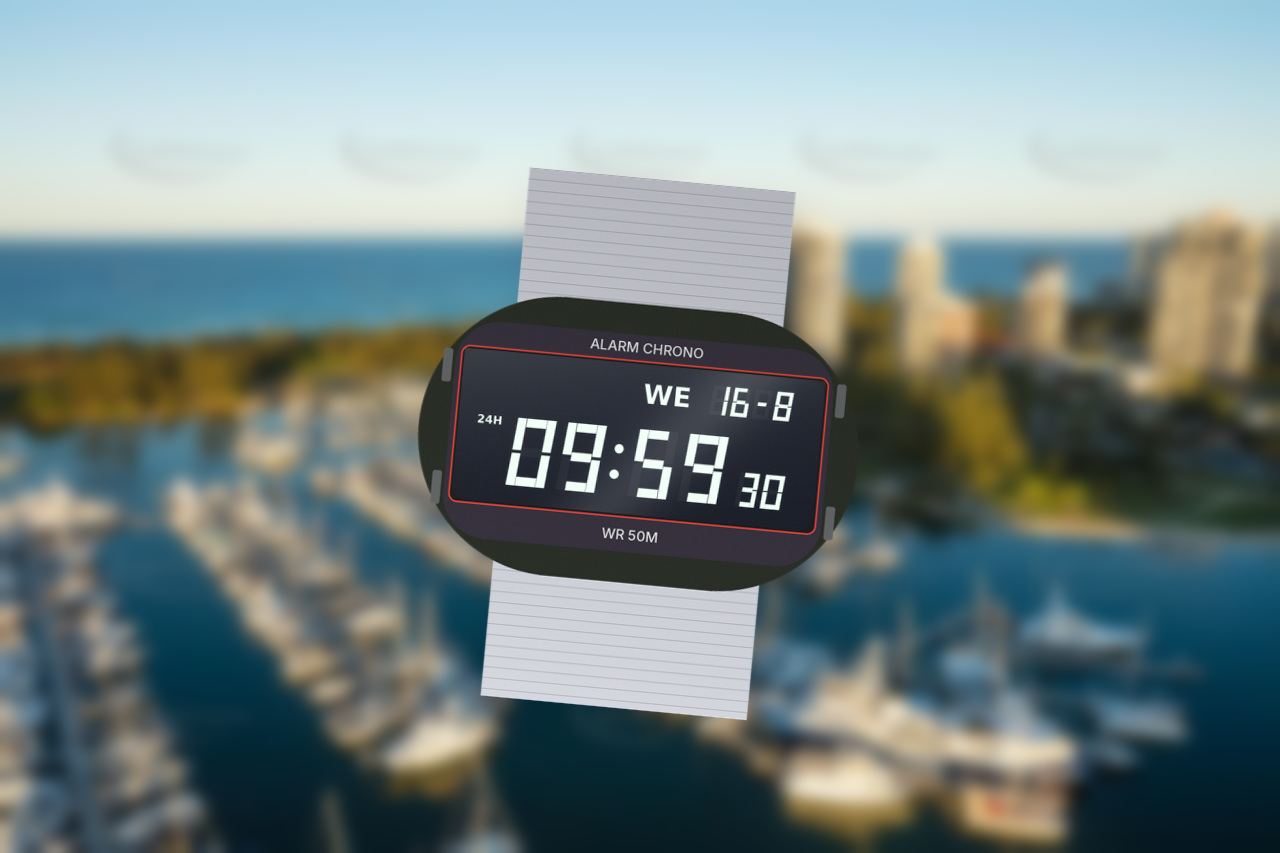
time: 9:59:30
